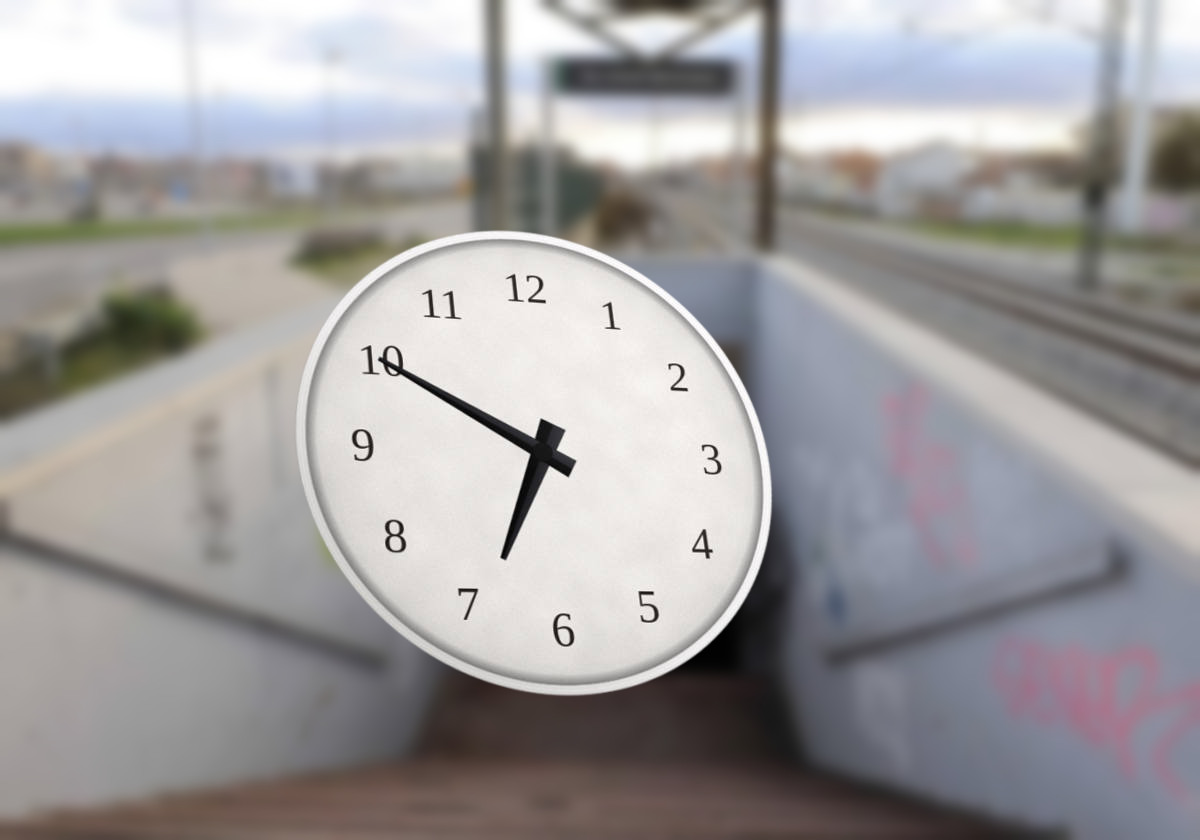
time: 6:50
